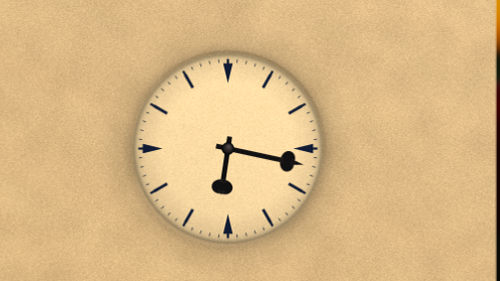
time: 6:17
